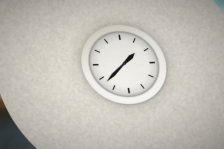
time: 1:38
